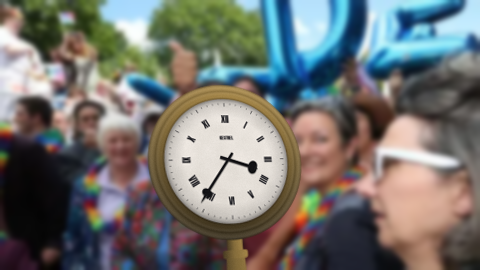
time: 3:36
